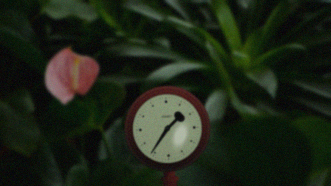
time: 1:36
